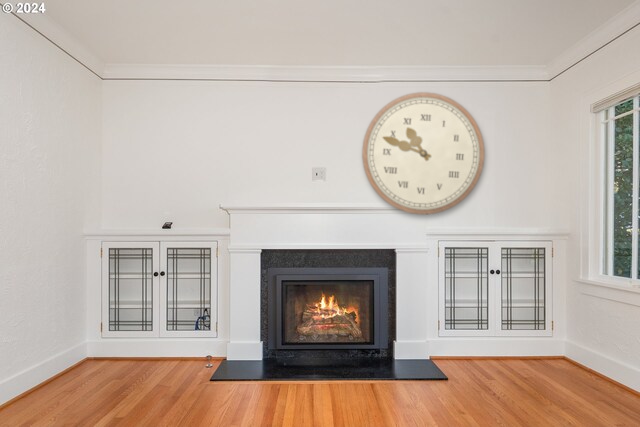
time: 10:48
